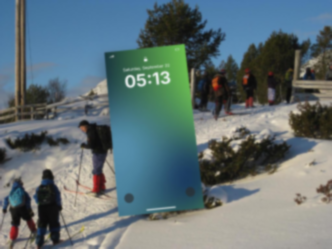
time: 5:13
